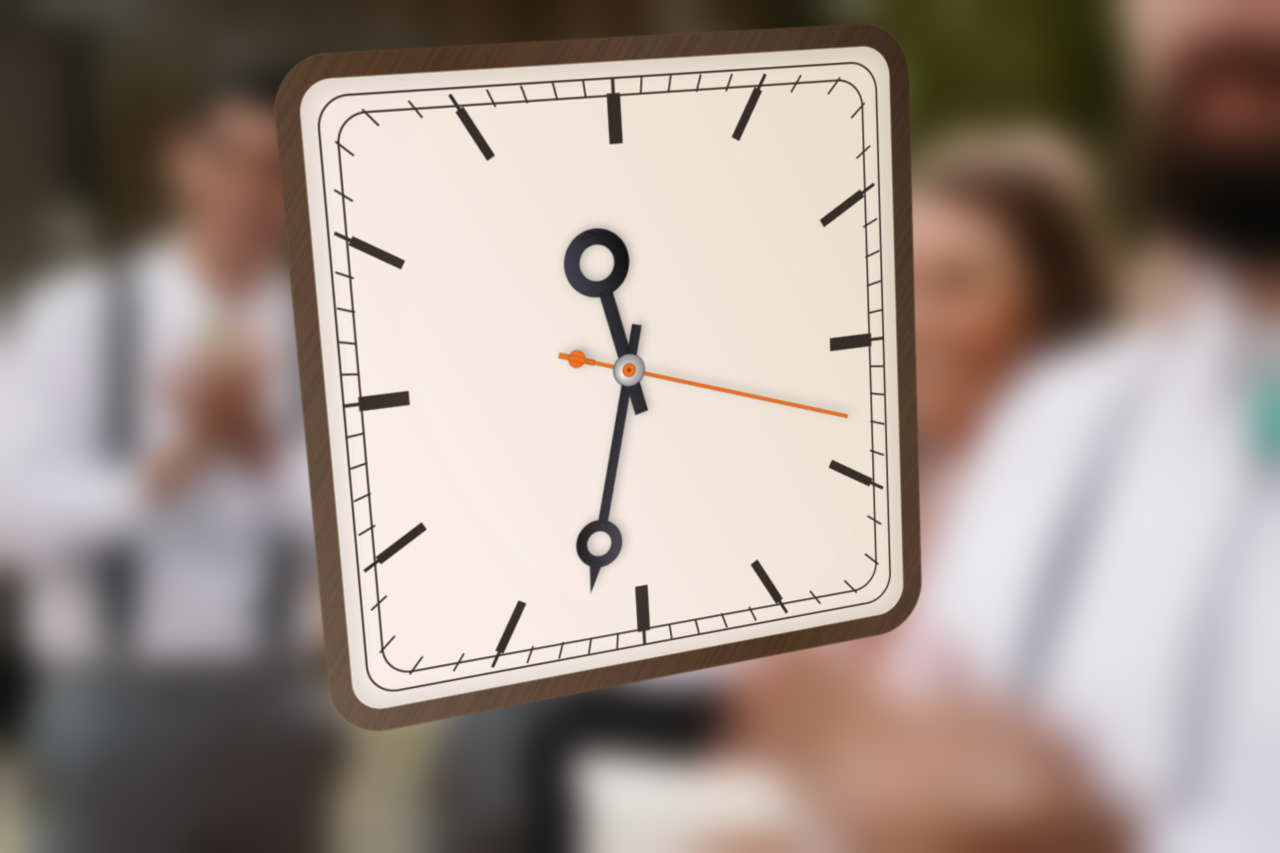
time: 11:32:18
